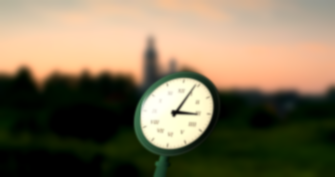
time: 3:04
